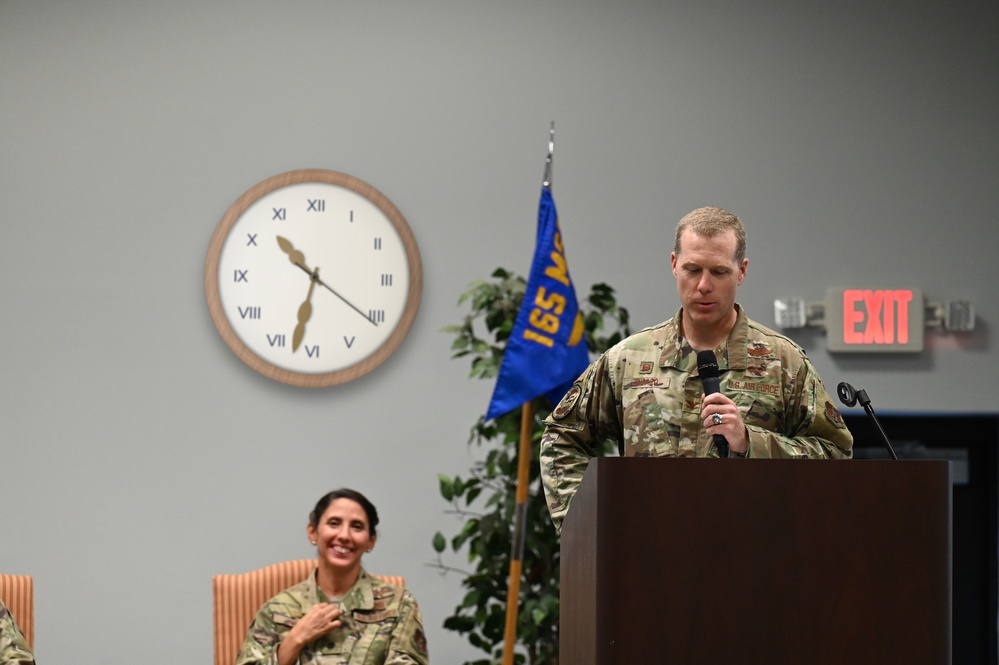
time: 10:32:21
